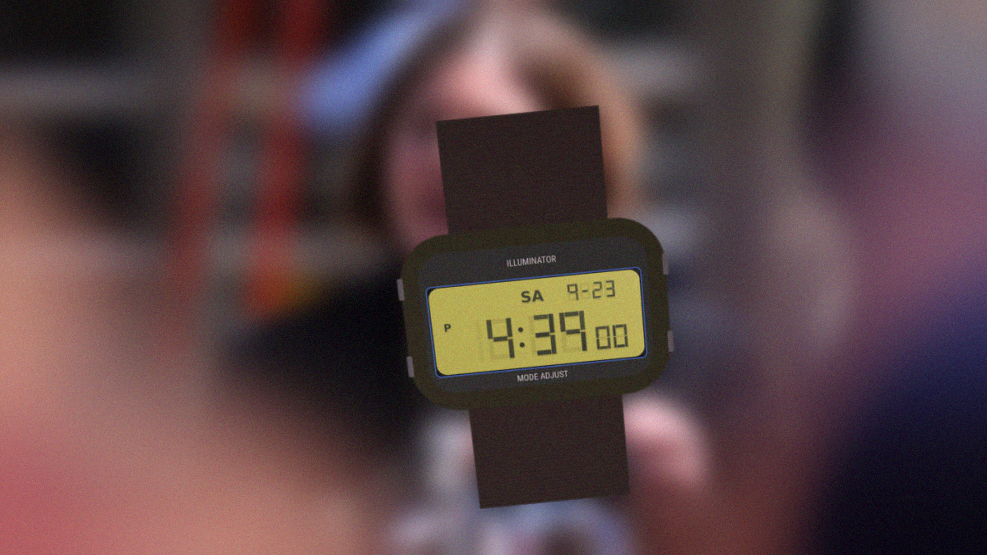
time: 4:39:00
